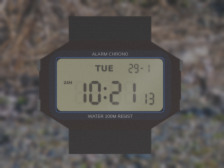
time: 10:21:13
